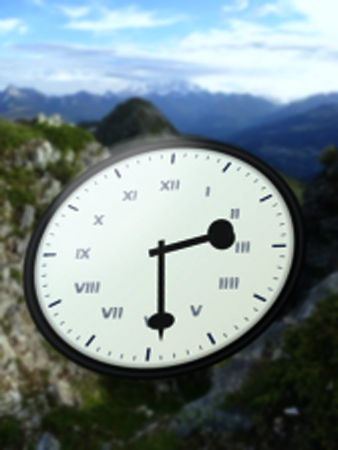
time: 2:29
